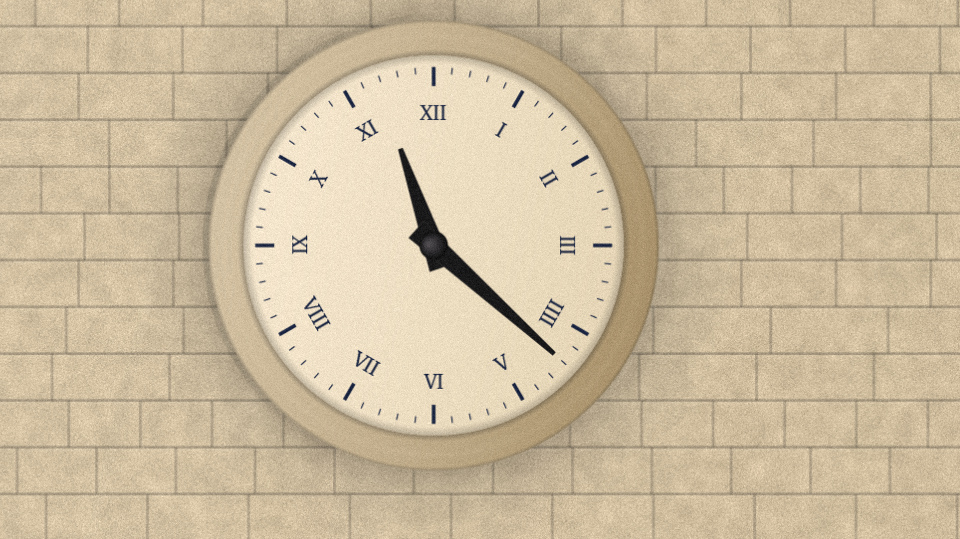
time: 11:22
